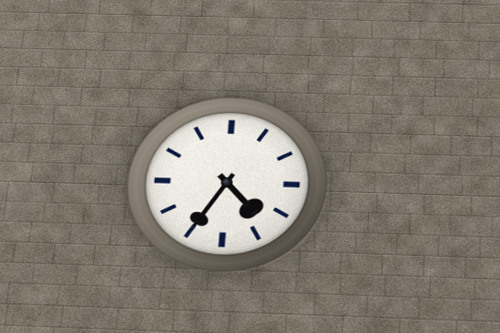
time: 4:35
